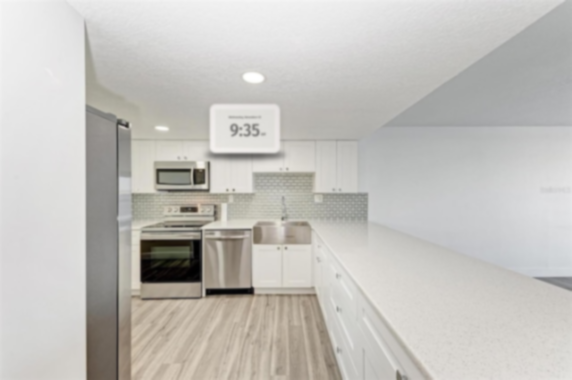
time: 9:35
